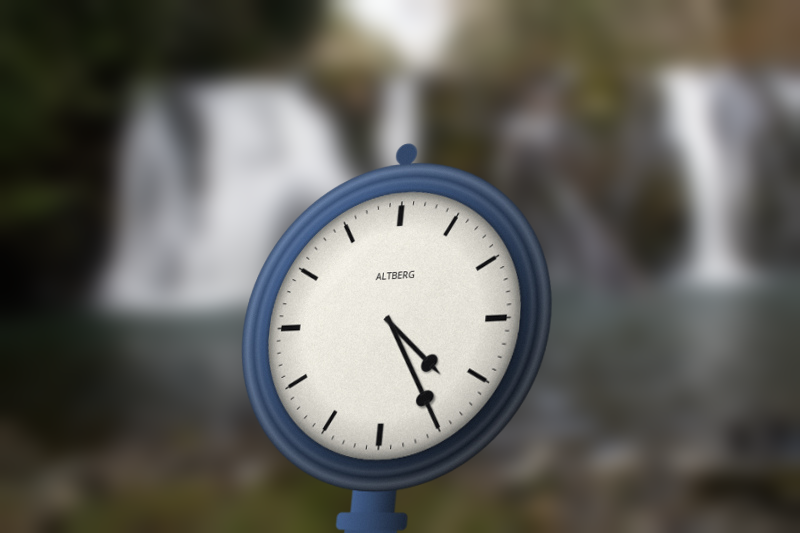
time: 4:25
